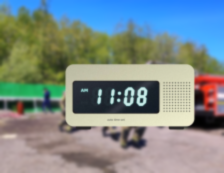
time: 11:08
